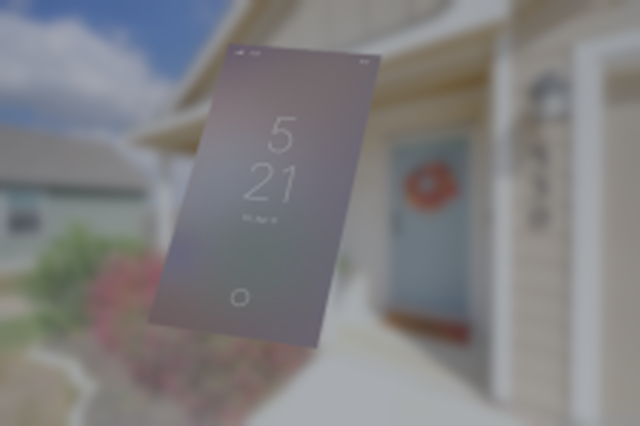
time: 5:21
